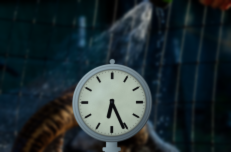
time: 6:26
